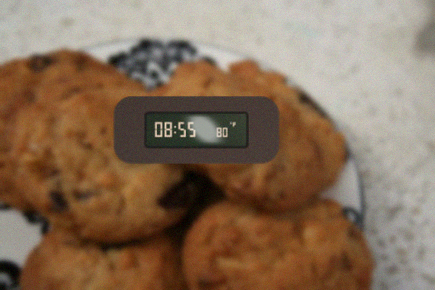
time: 8:55
